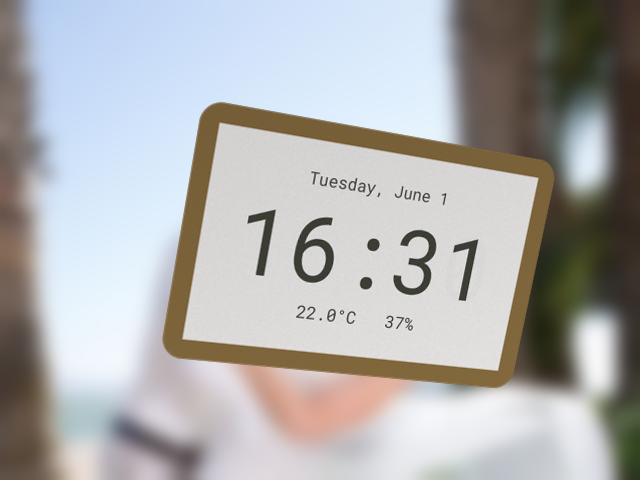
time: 16:31
